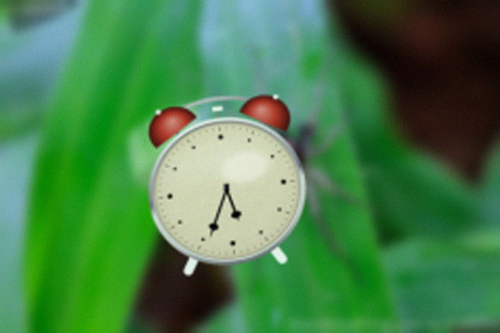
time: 5:34
